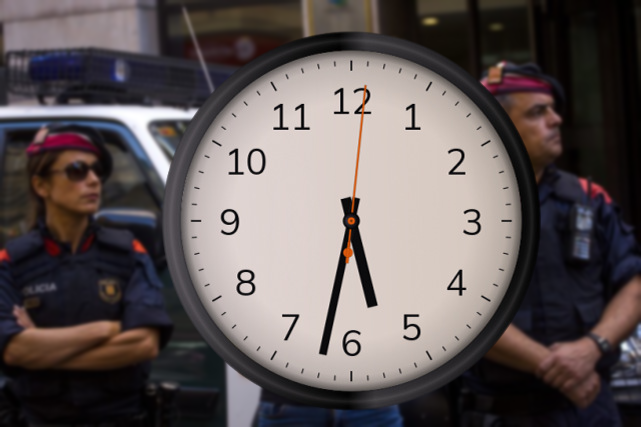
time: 5:32:01
